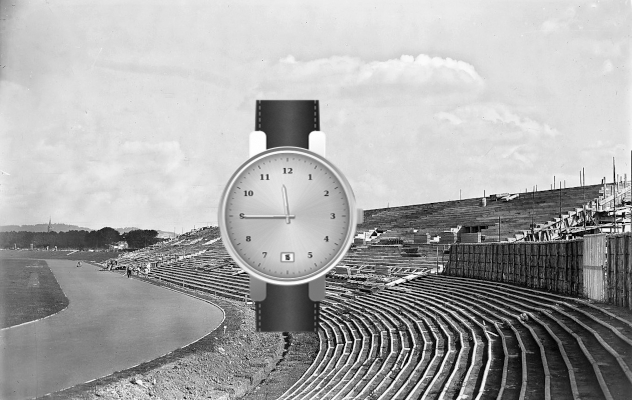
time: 11:45
